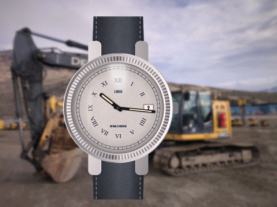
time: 10:16
